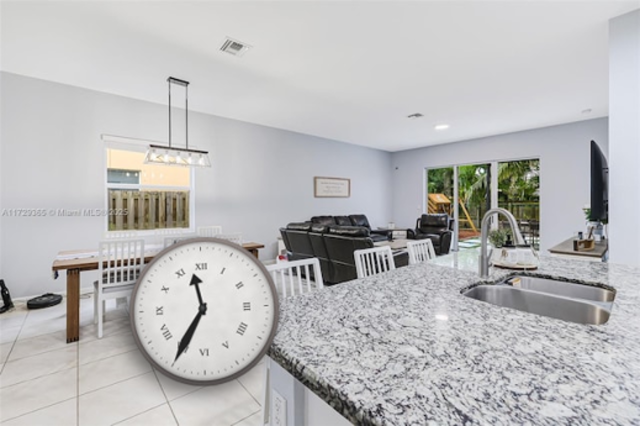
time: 11:35
